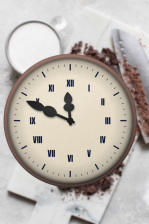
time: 11:49
